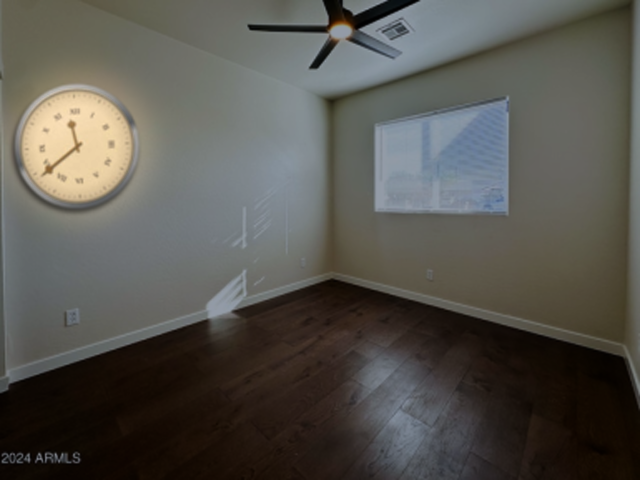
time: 11:39
